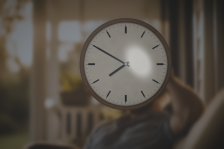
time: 7:50
